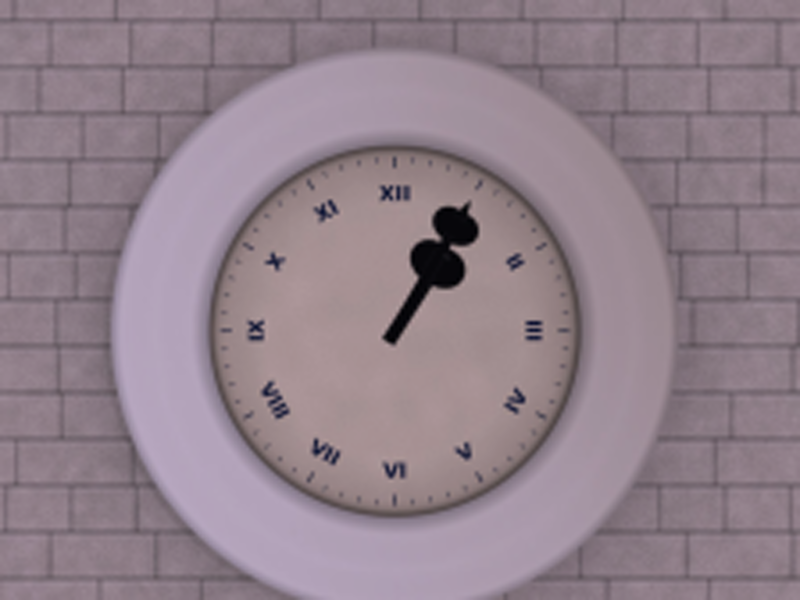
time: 1:05
